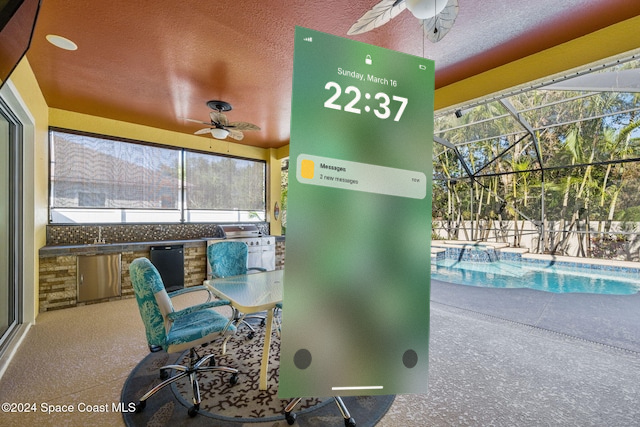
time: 22:37
